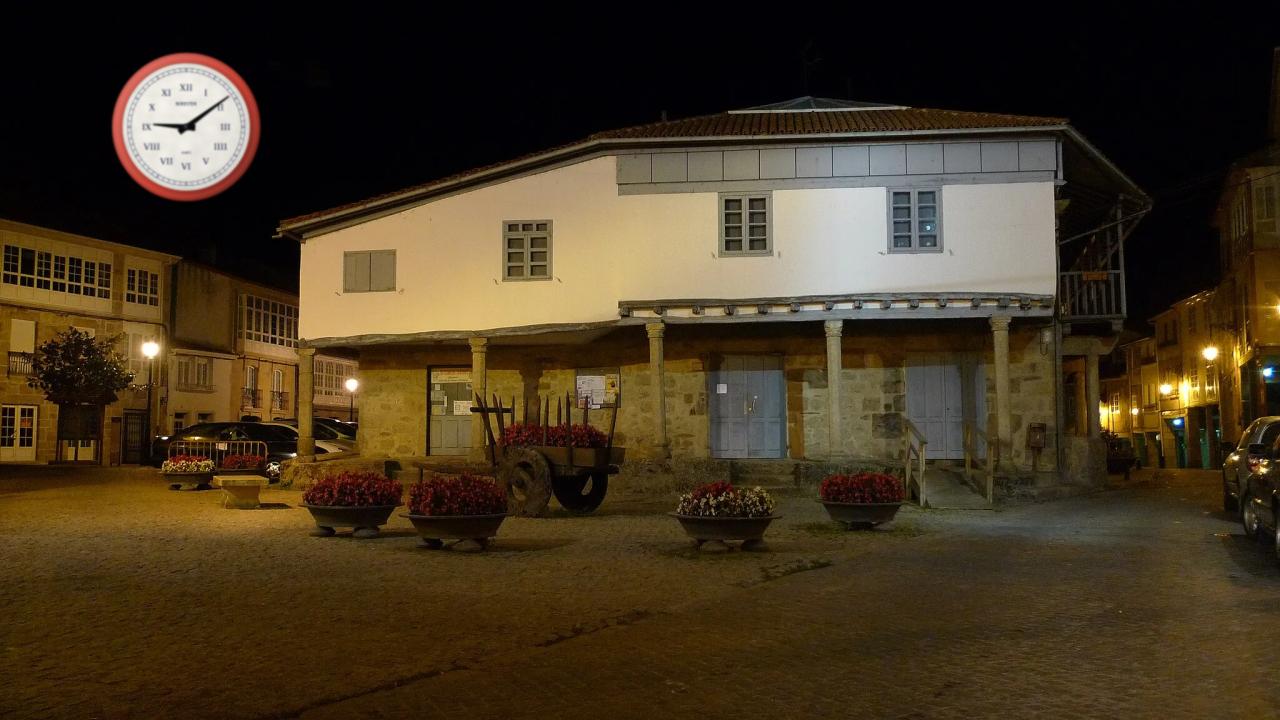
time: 9:09
